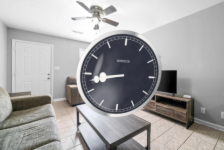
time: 8:43
